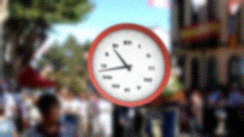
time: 10:43
